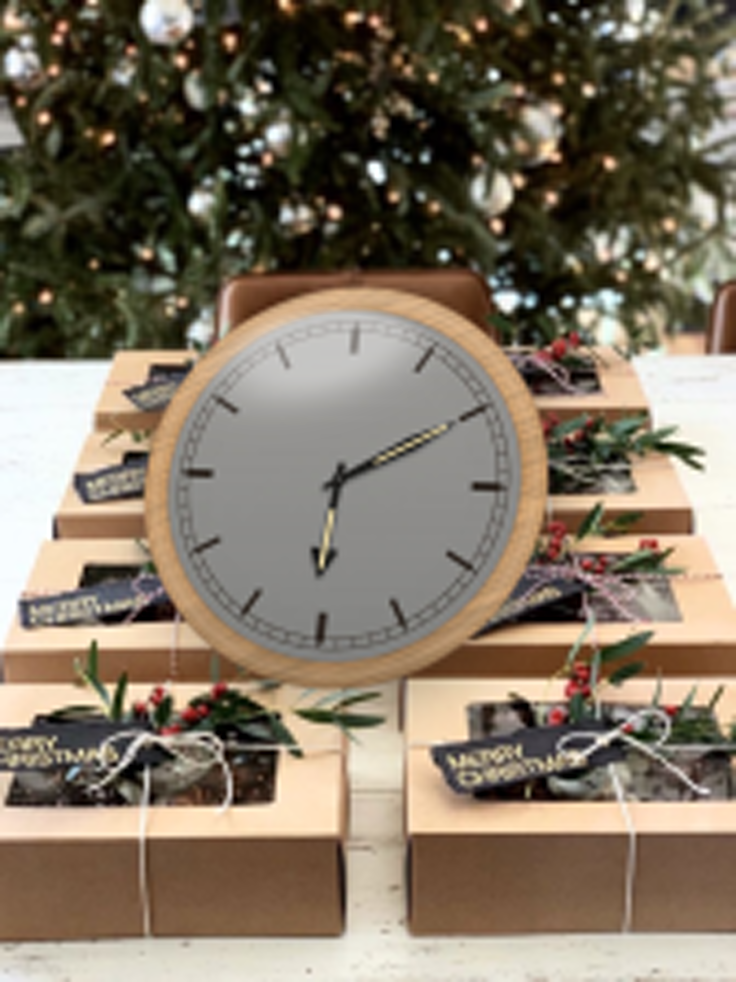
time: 6:10
